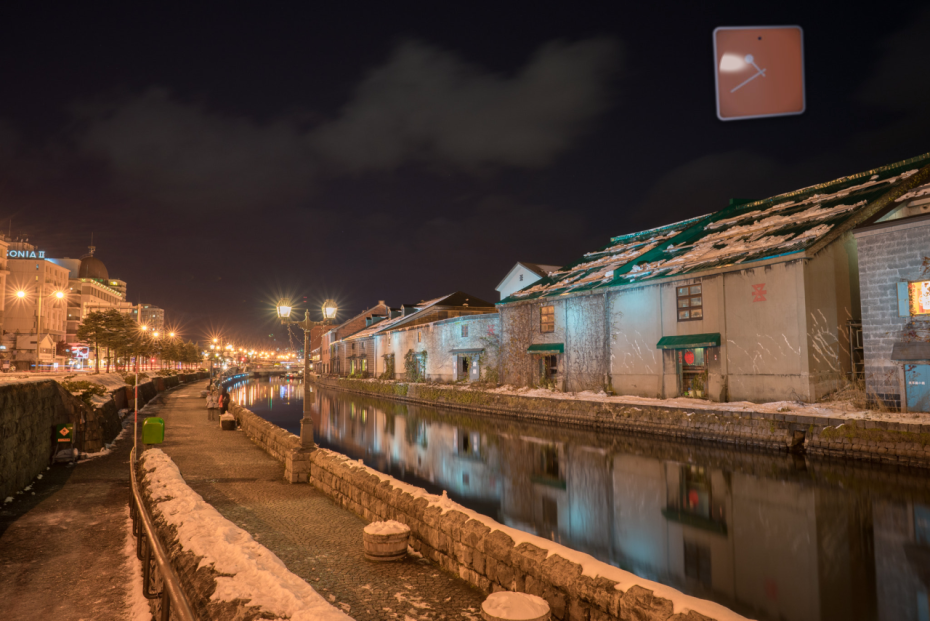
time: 10:40
